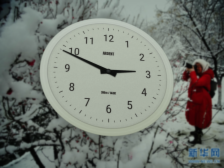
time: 2:49
